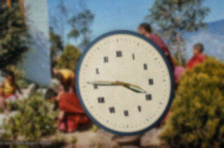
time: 3:46
